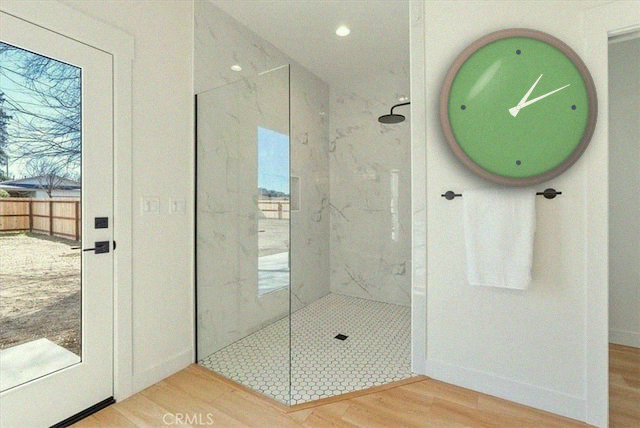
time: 1:11
